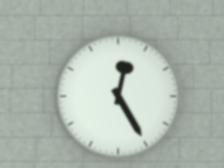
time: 12:25
